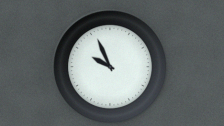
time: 9:56
